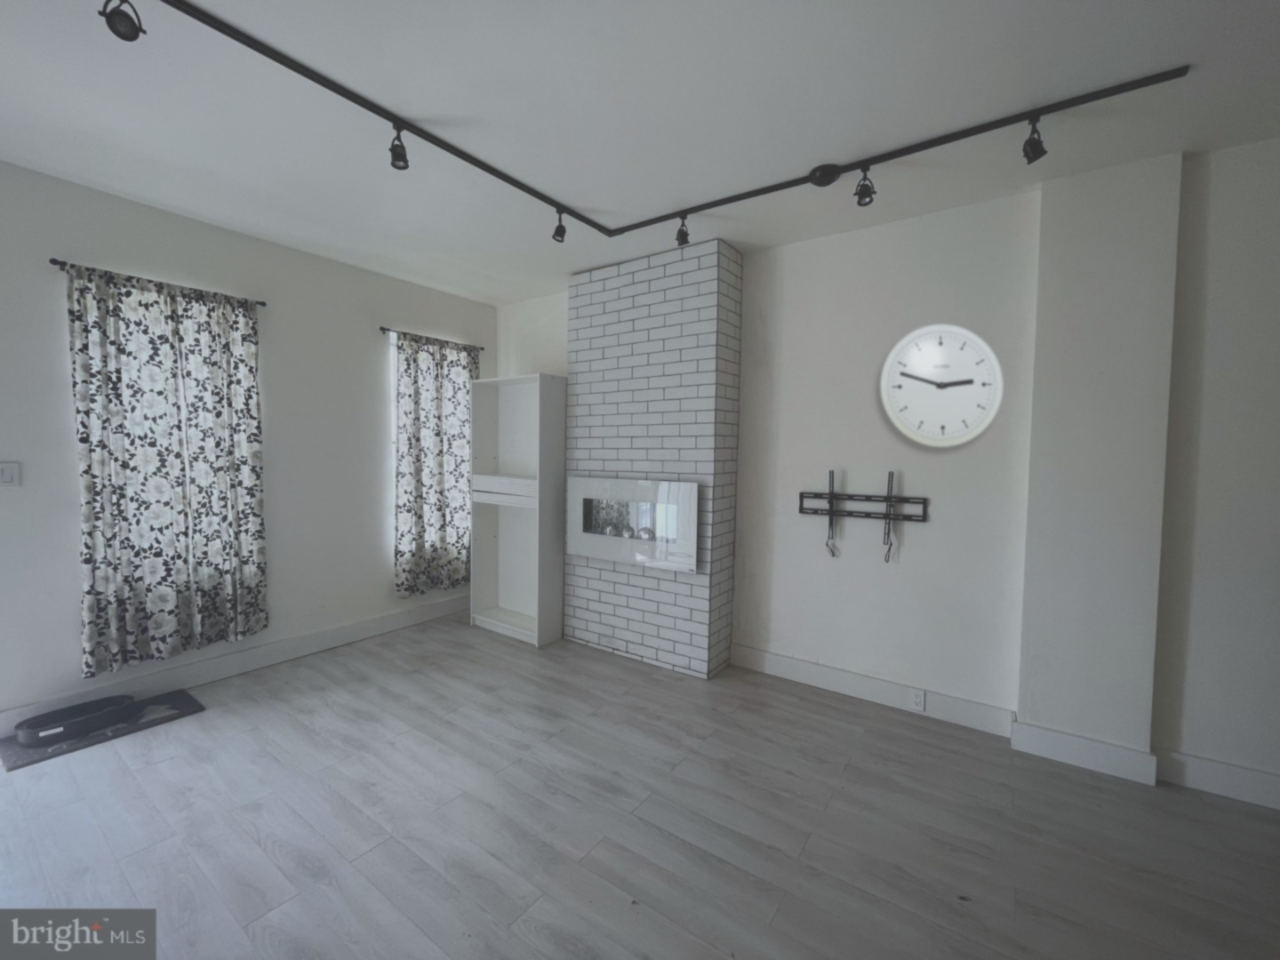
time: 2:48
